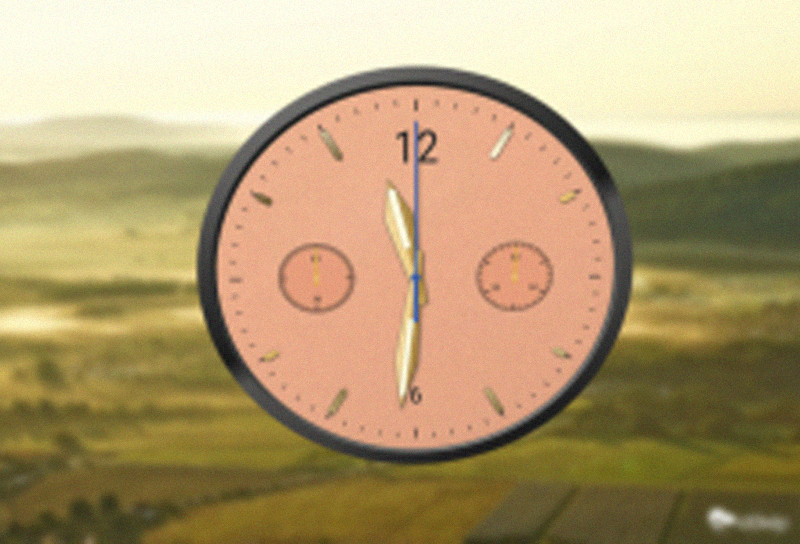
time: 11:31
